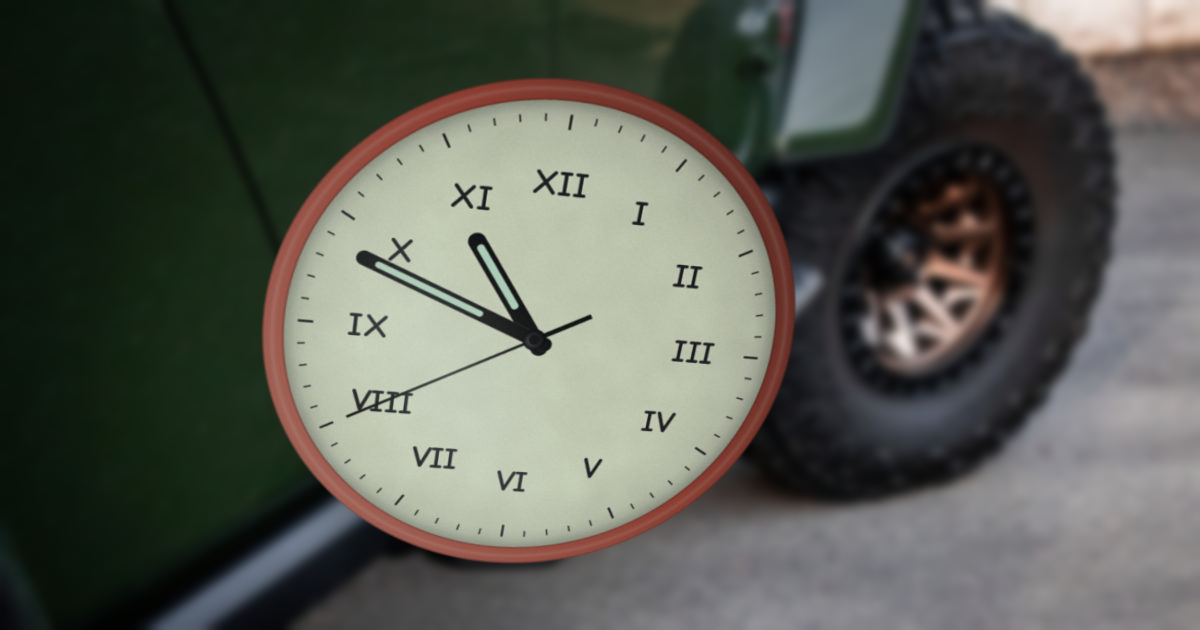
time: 10:48:40
